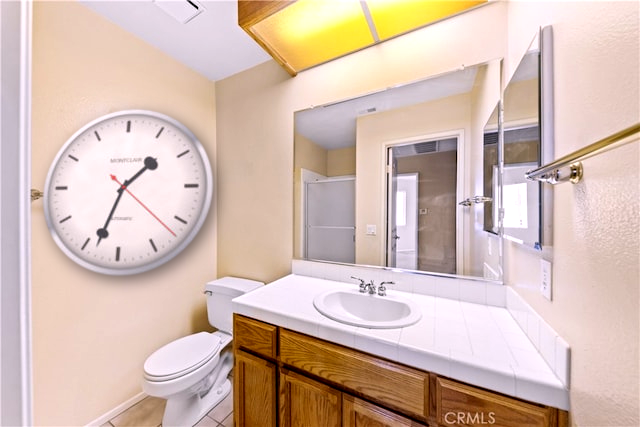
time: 1:33:22
